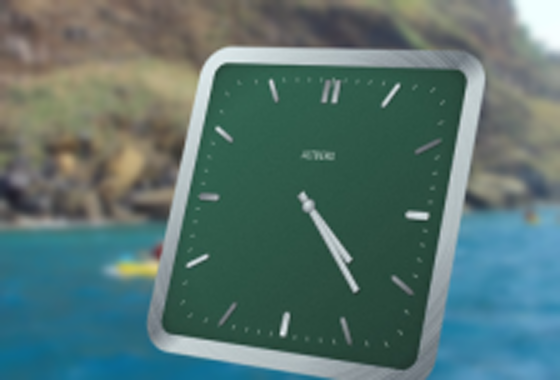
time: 4:23
